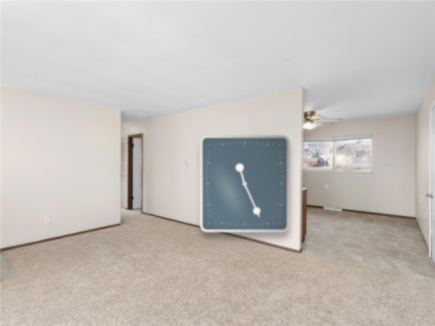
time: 11:26
